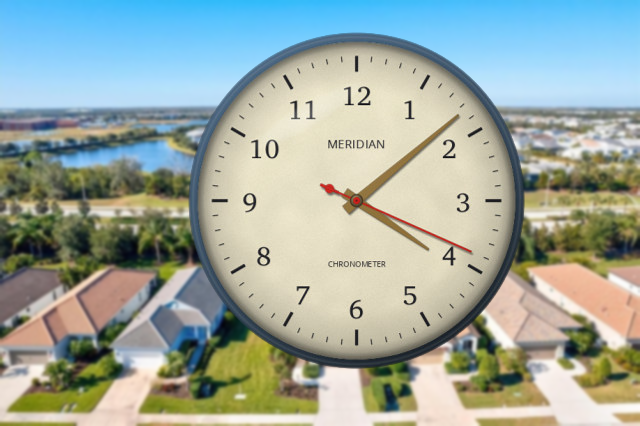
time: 4:08:19
